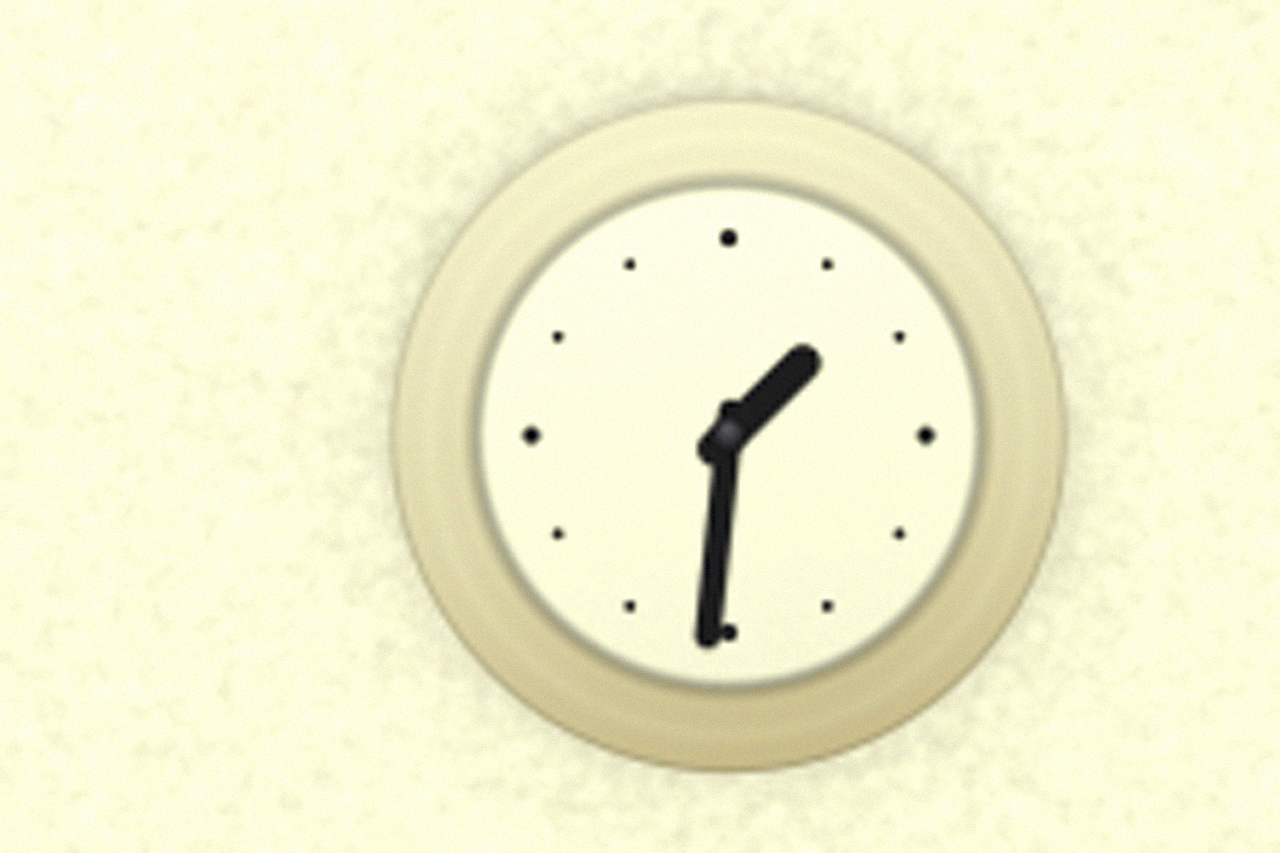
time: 1:31
